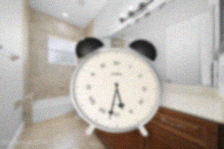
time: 5:32
